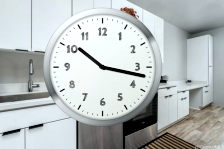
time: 10:17
